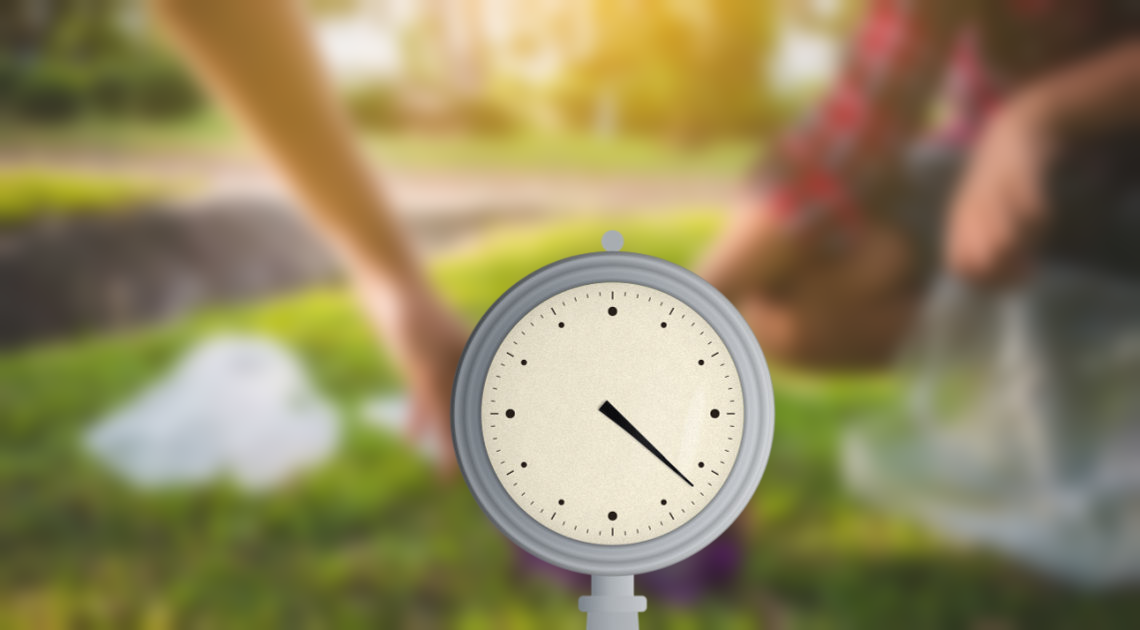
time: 4:22
